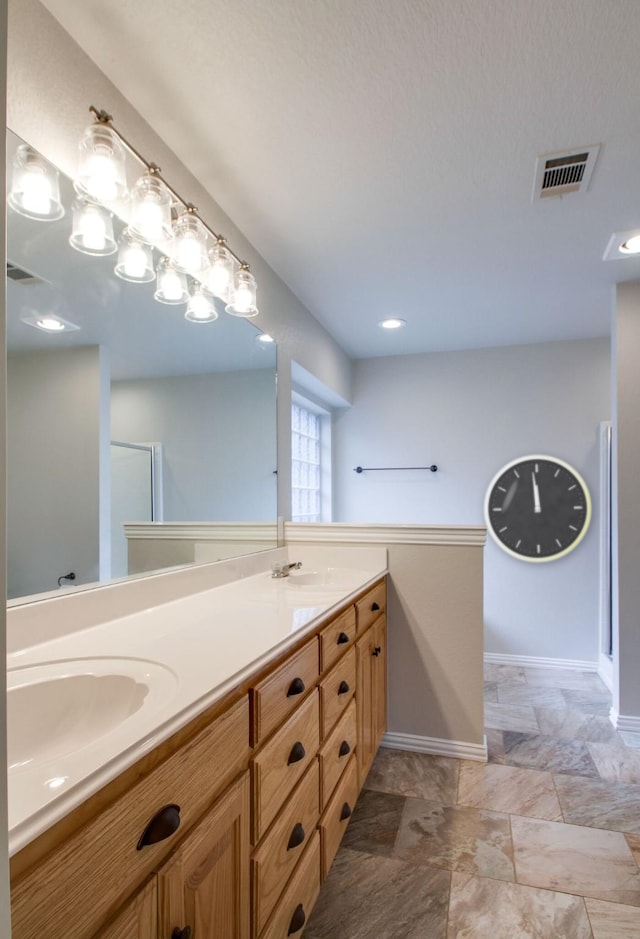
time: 11:59
